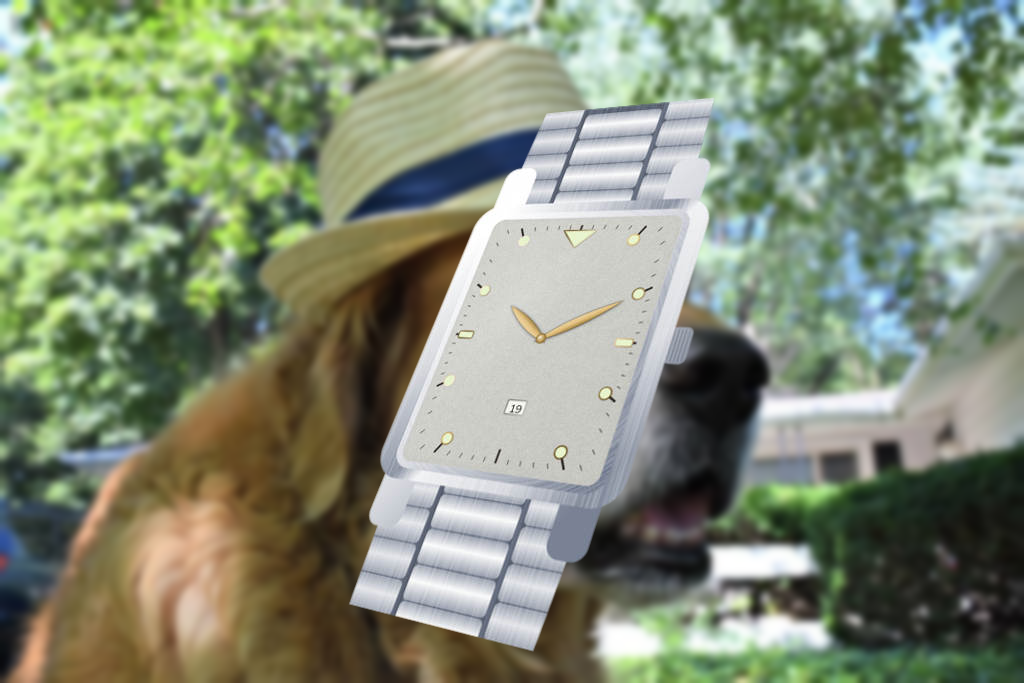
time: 10:10
